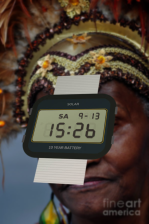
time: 15:26
